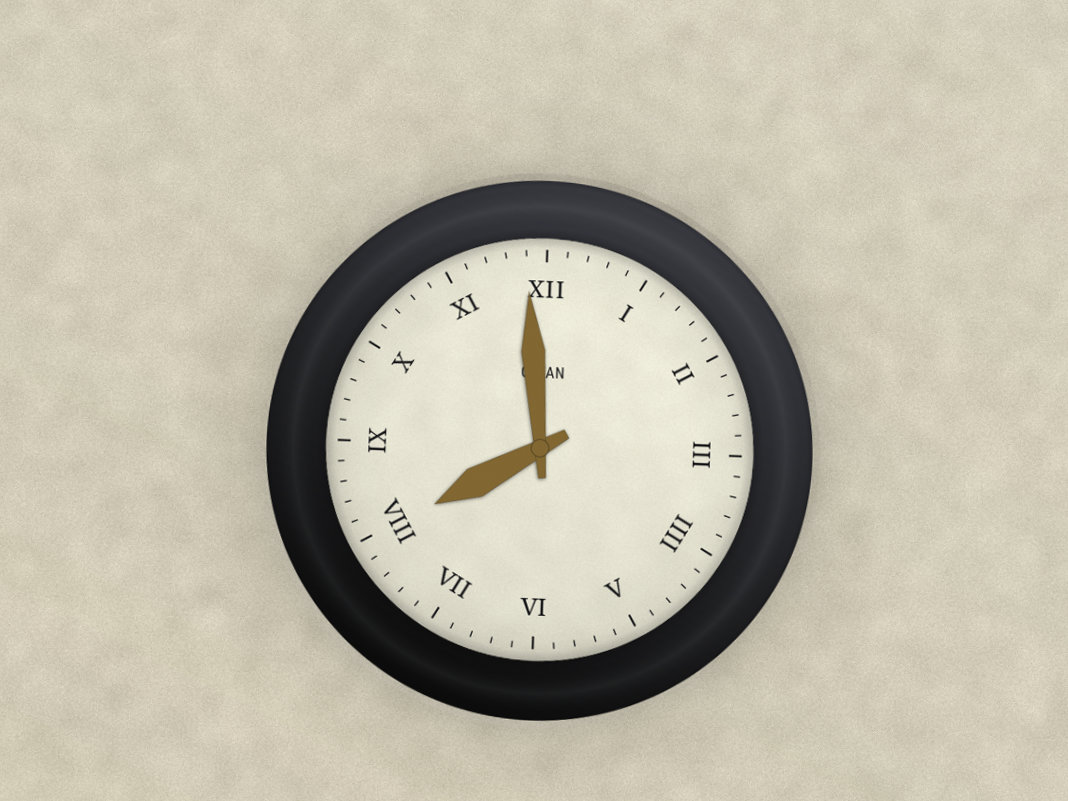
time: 7:59
